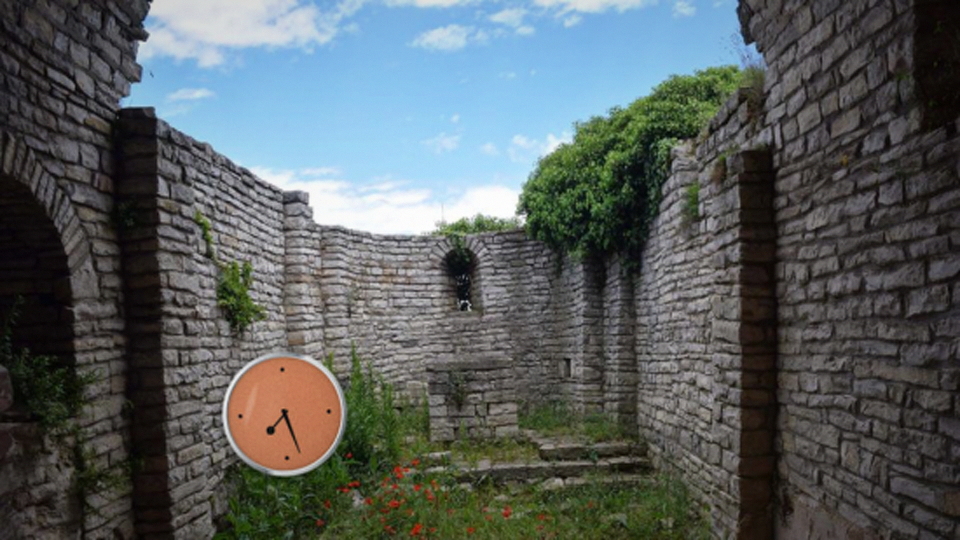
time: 7:27
